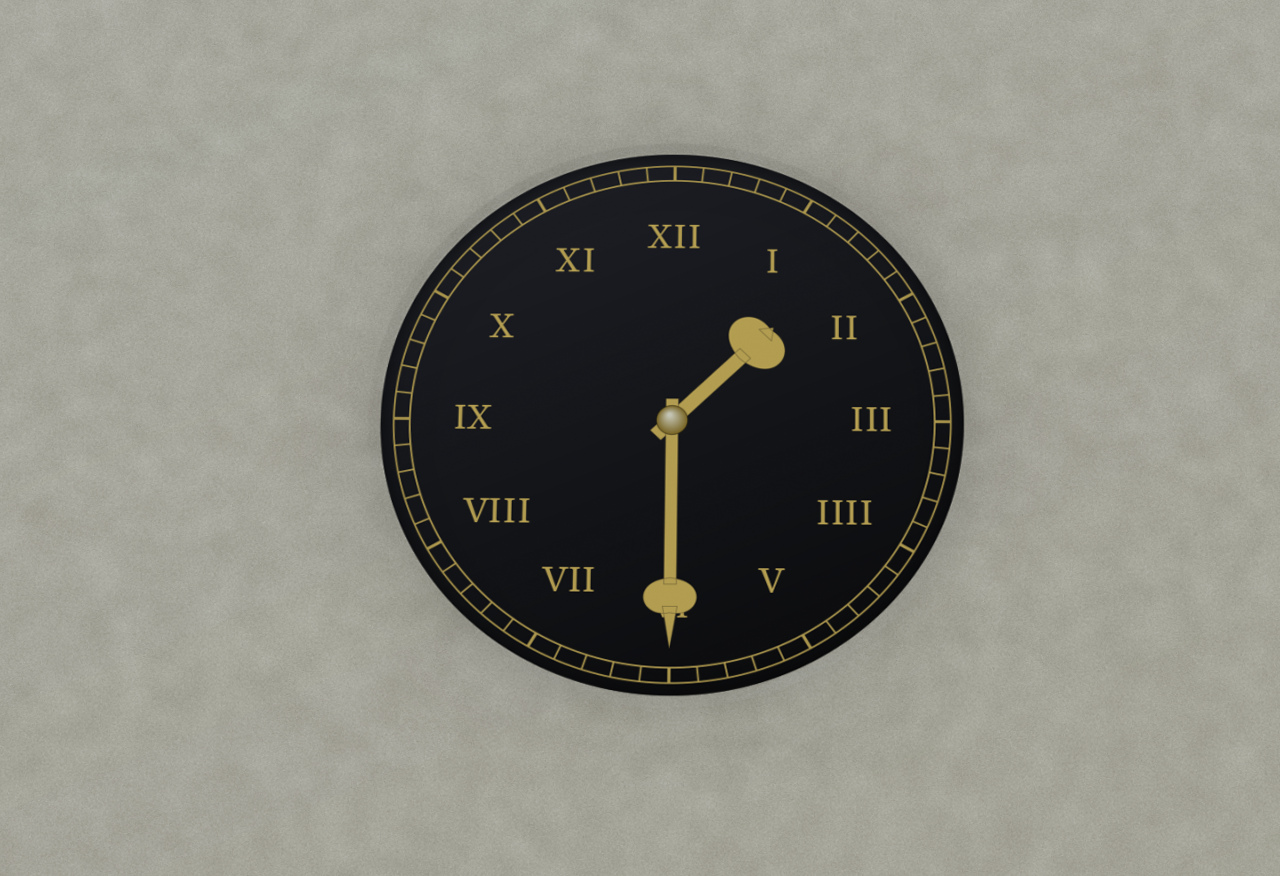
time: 1:30
